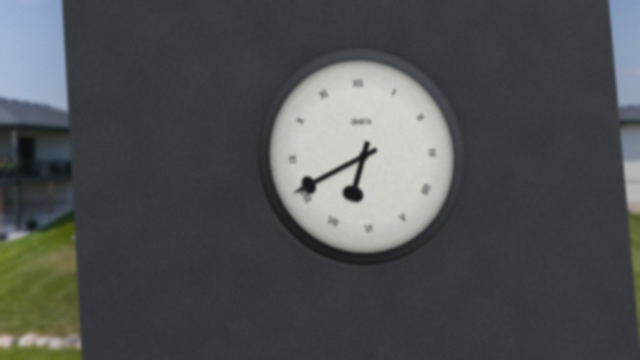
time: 6:41
